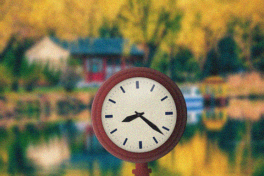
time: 8:22
